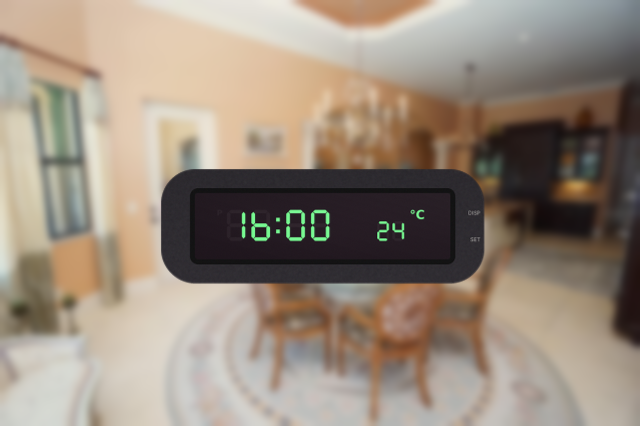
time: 16:00
